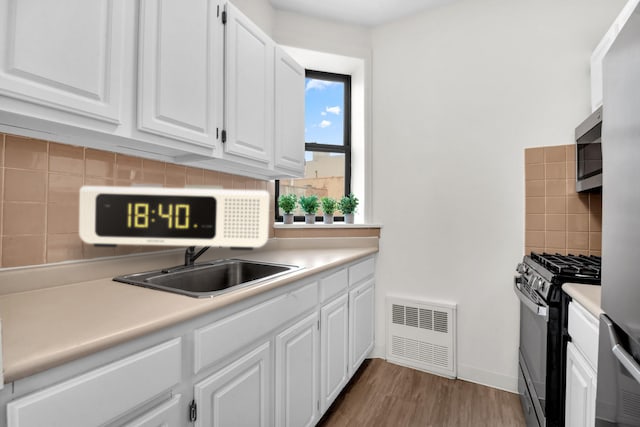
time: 18:40
